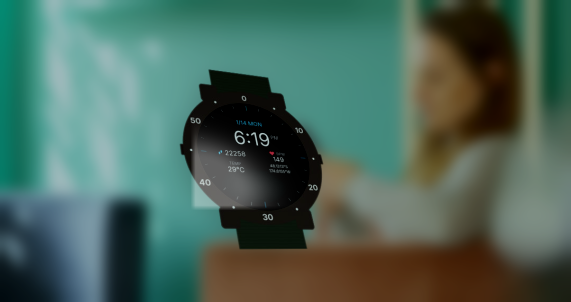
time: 6:19
